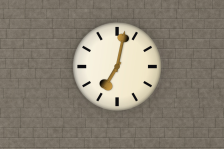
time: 7:02
